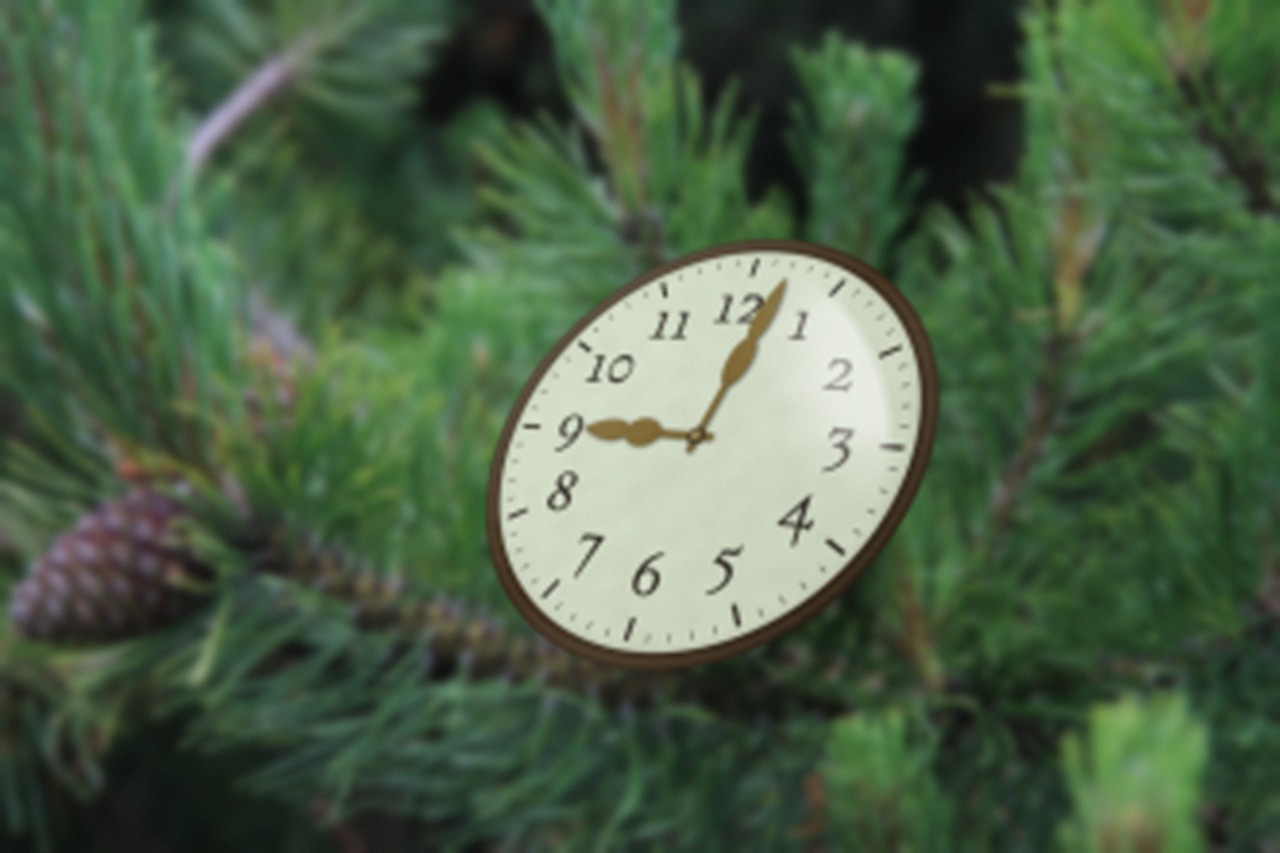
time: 9:02
